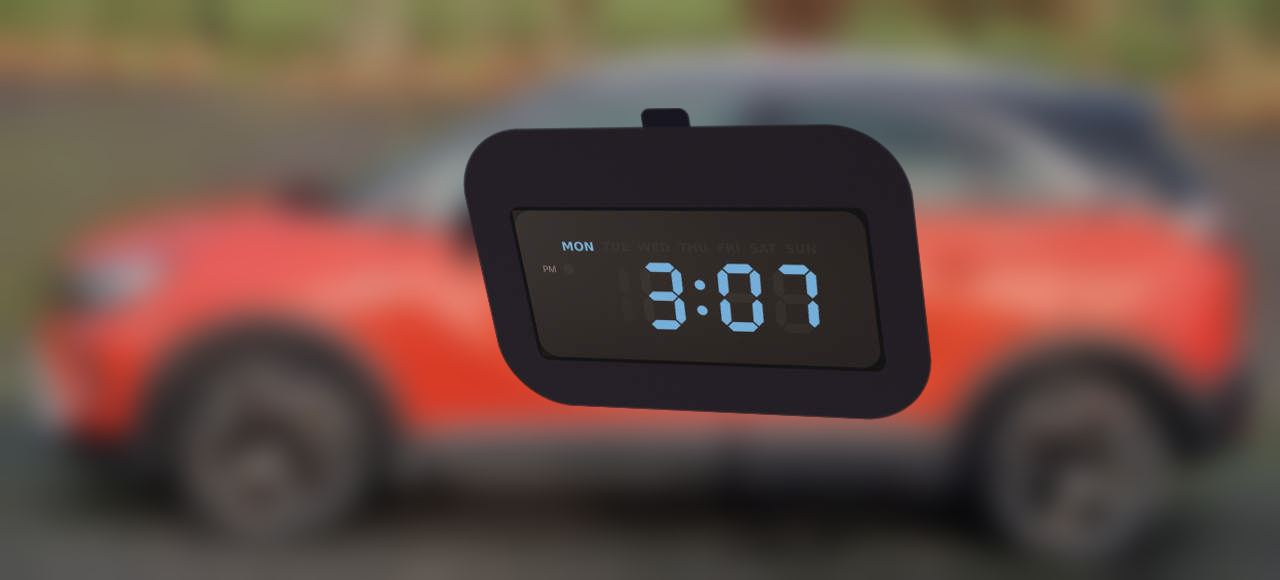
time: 3:07
